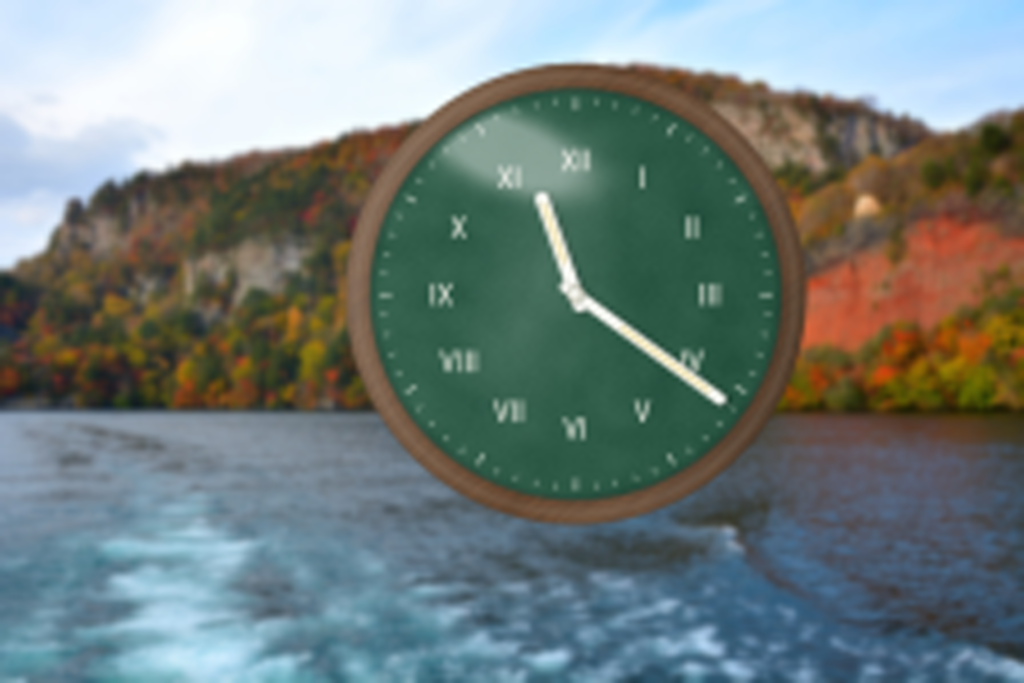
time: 11:21
